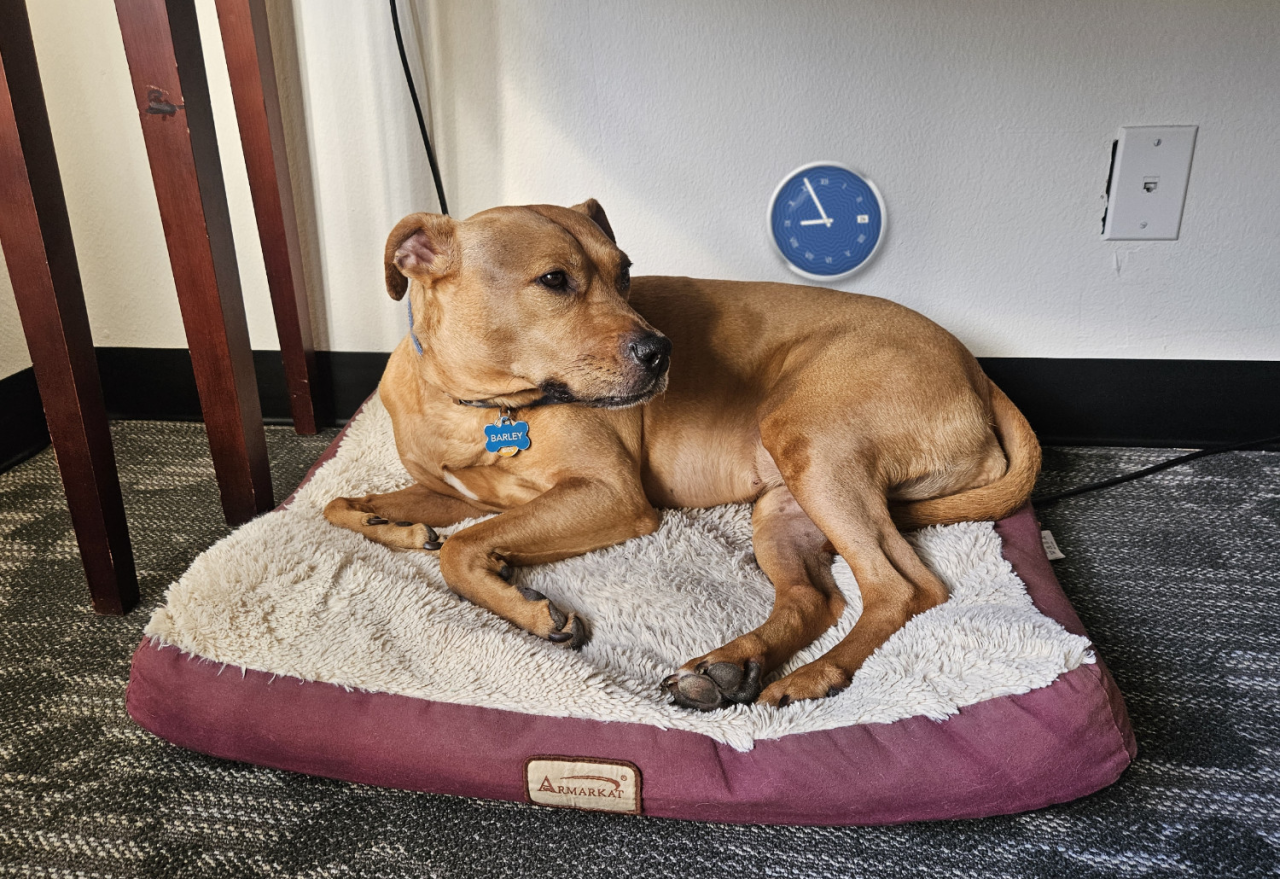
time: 8:56
